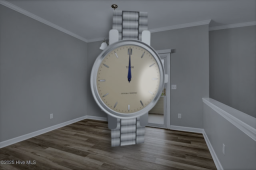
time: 12:00
